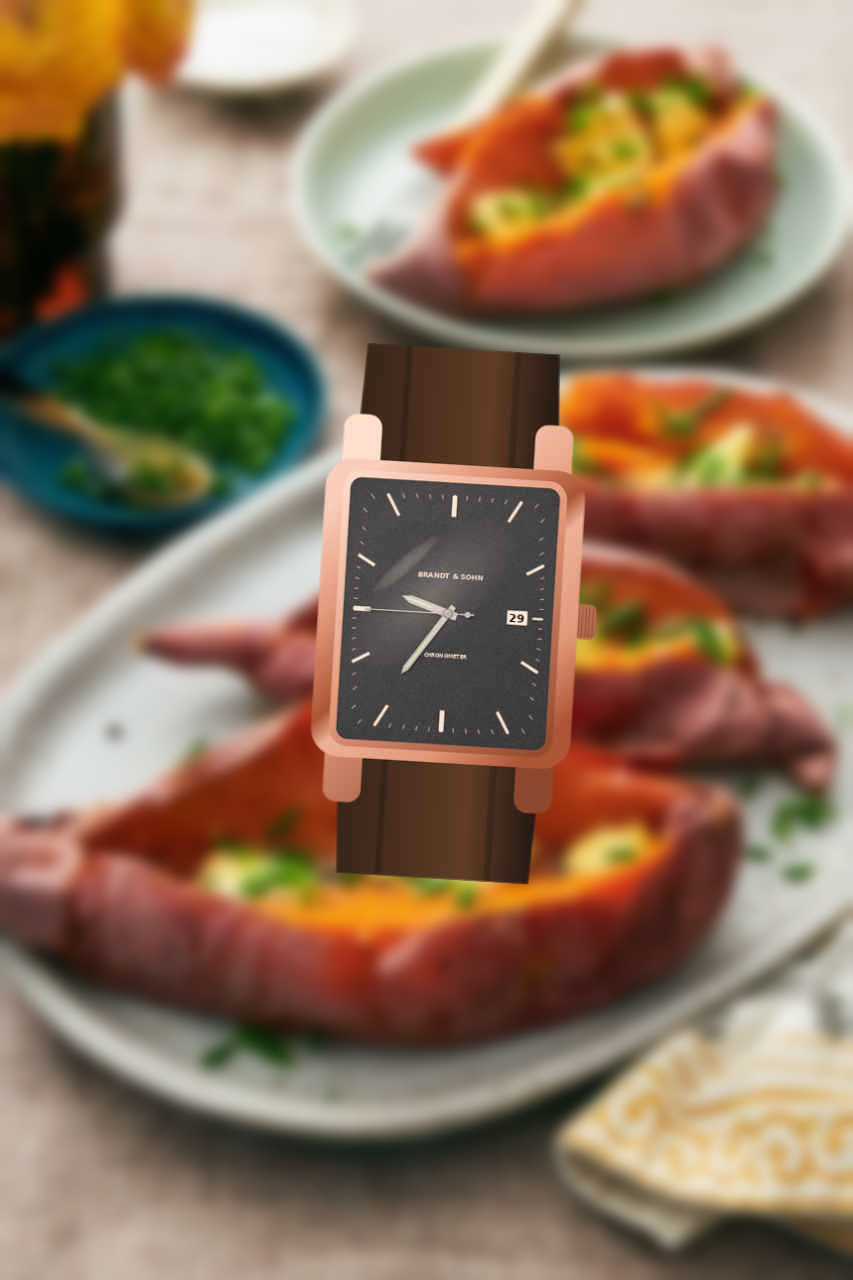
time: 9:35:45
